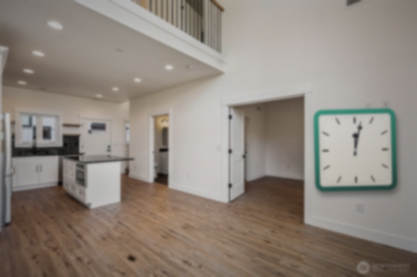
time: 12:02
